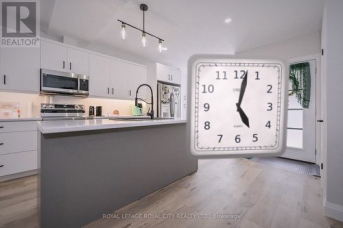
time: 5:02
